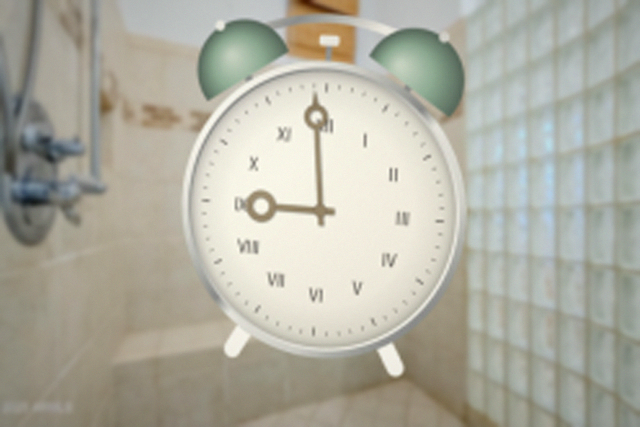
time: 8:59
